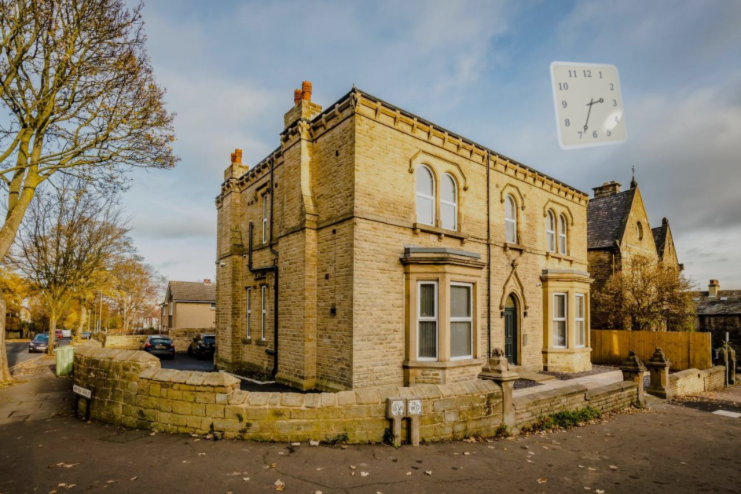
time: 2:34
